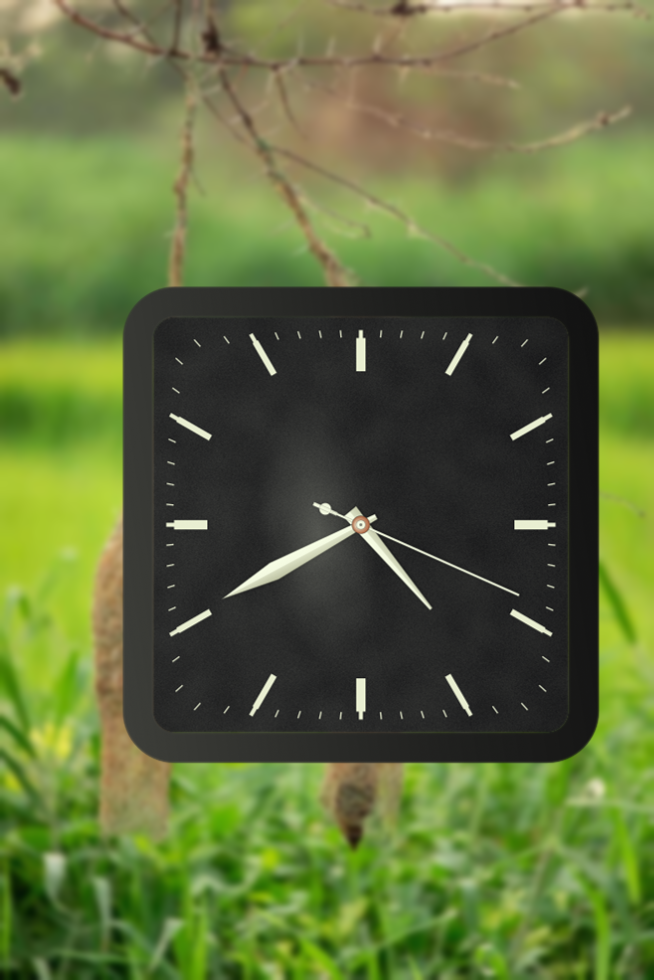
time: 4:40:19
